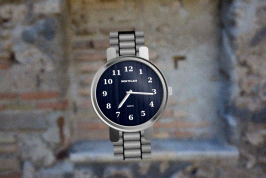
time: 7:16
